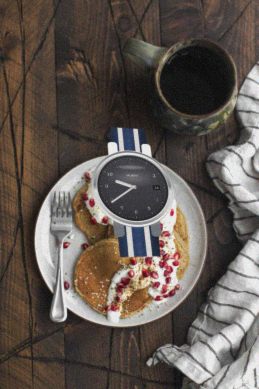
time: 9:39
